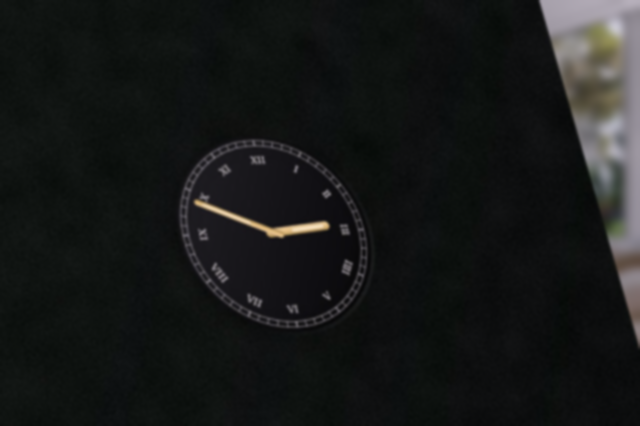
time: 2:49
